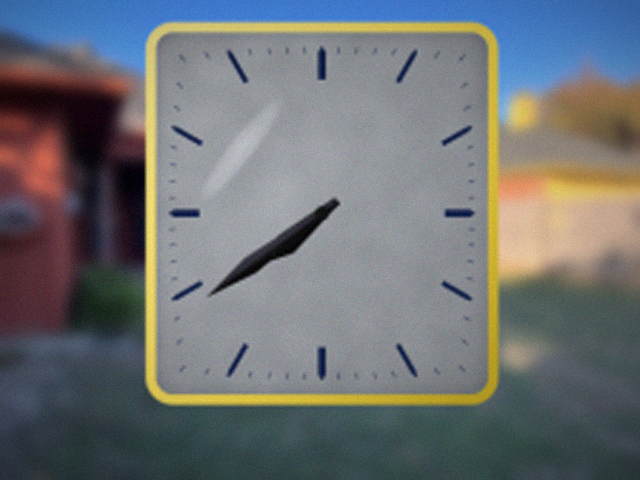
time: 7:39
